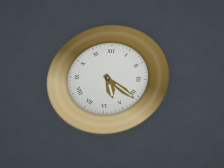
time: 5:21
